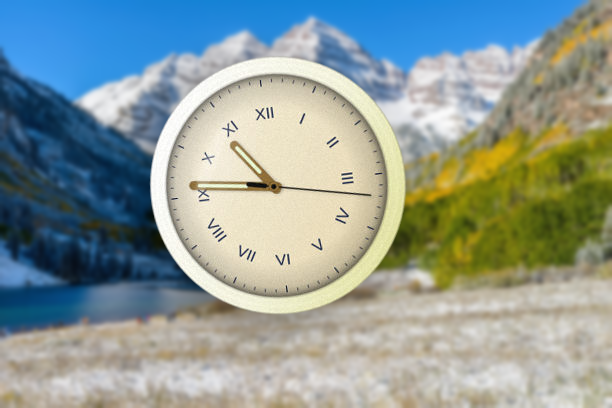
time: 10:46:17
